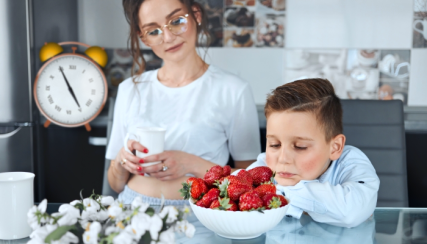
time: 4:55
